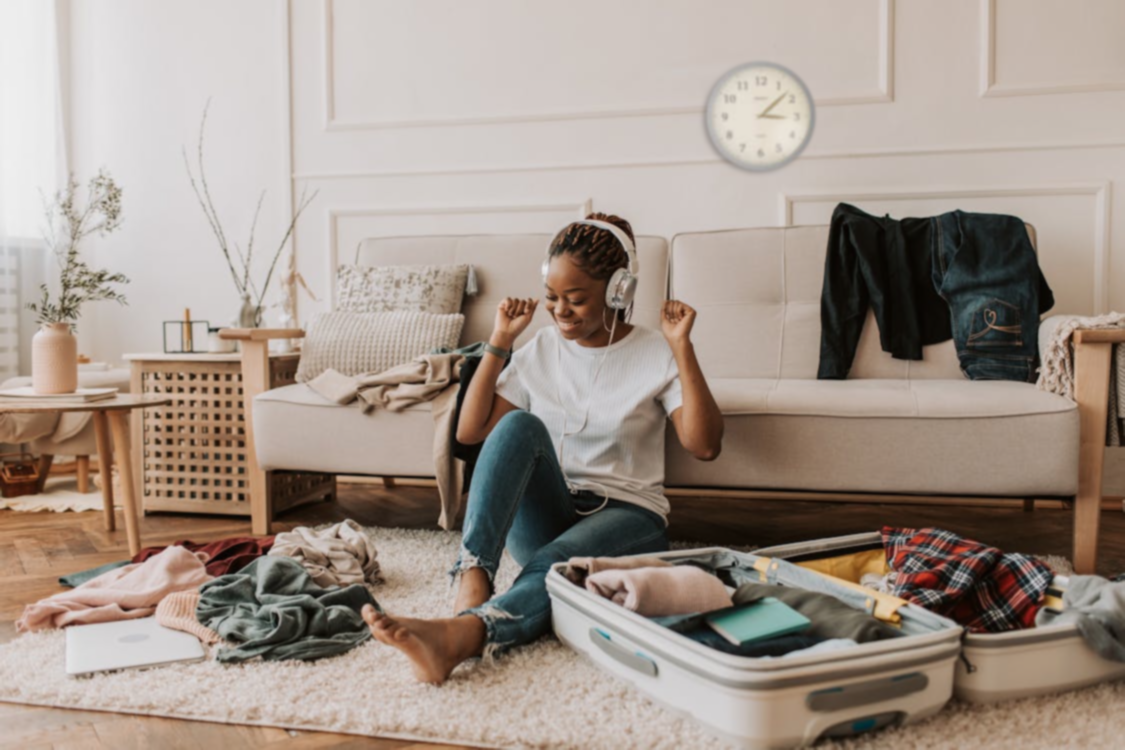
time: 3:08
